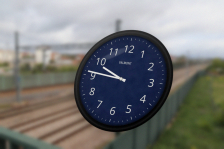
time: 9:46
